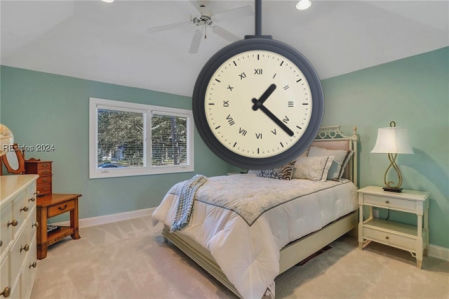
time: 1:22
